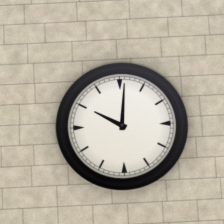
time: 10:01
